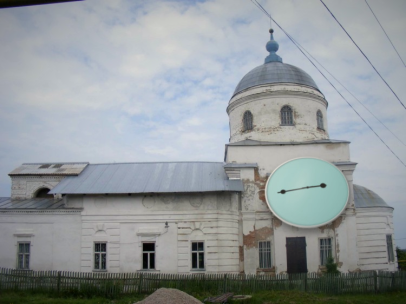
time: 2:43
